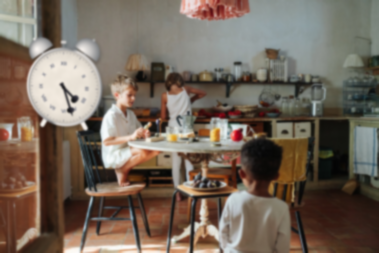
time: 4:27
